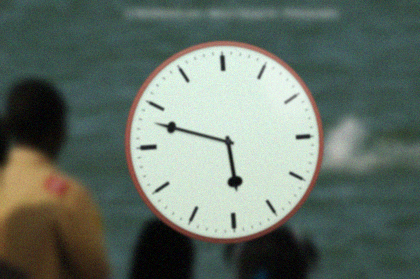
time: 5:48
